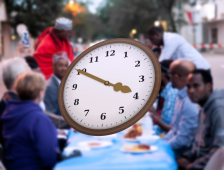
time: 3:50
